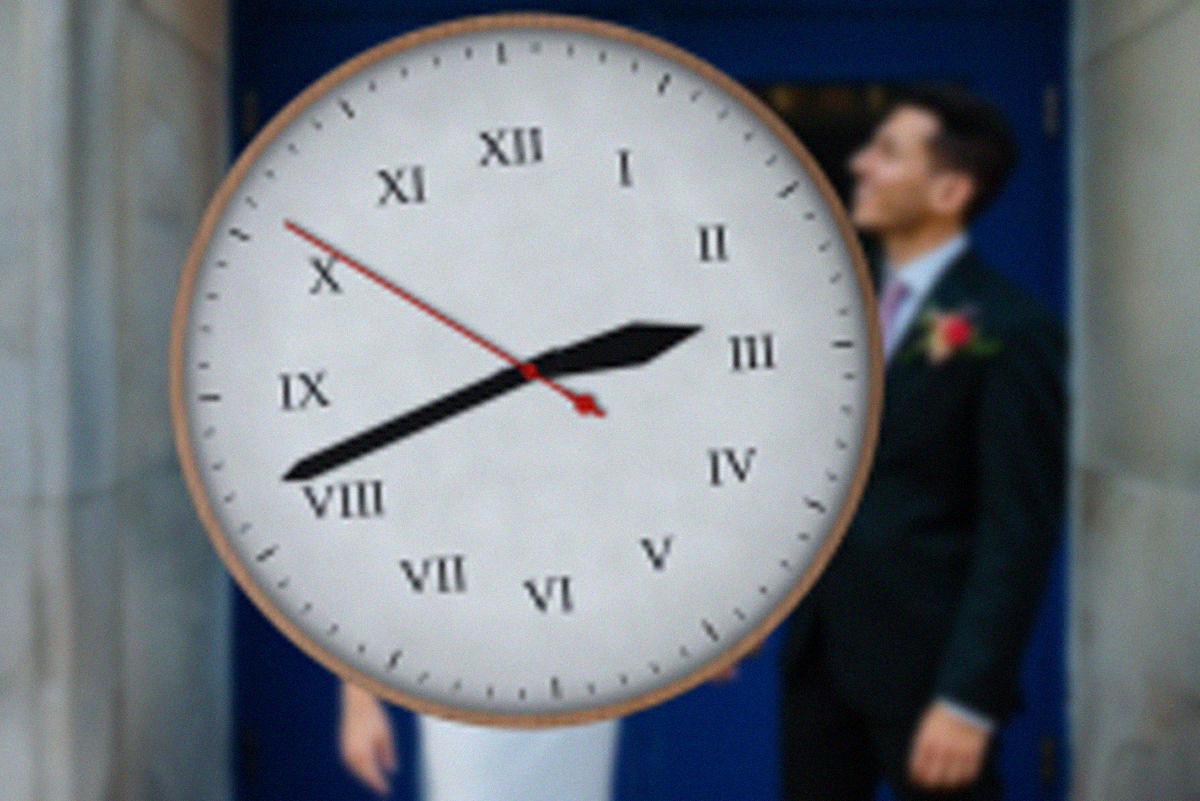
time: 2:41:51
